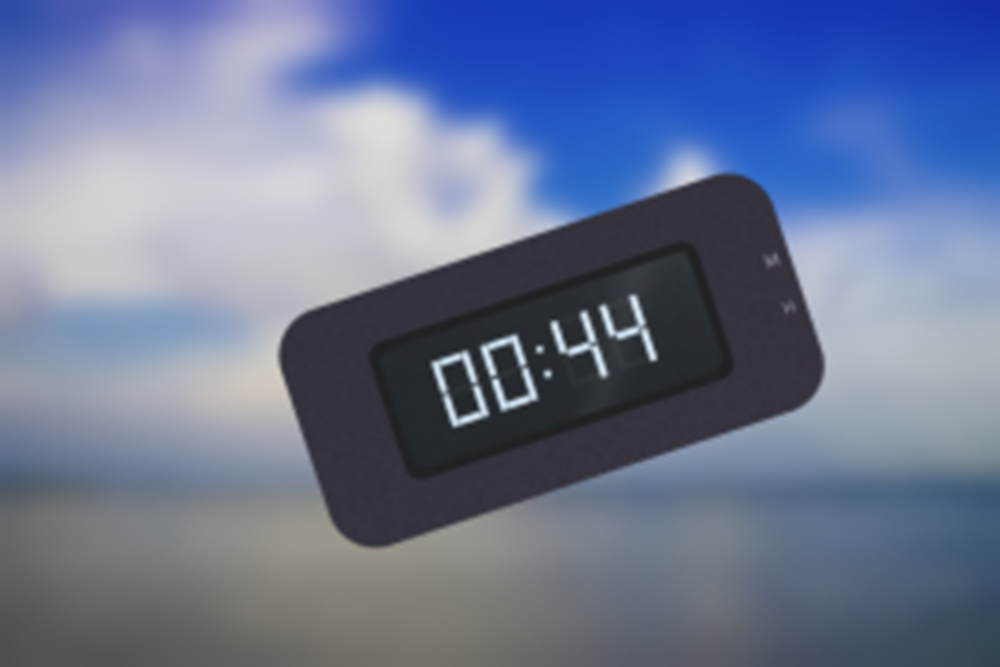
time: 0:44
